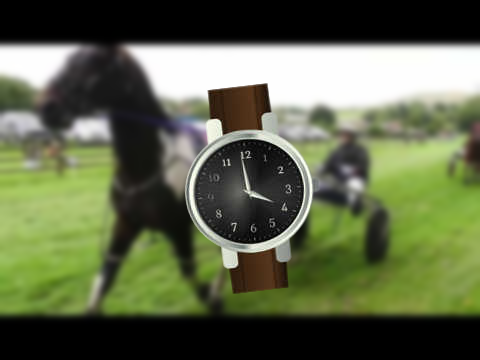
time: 3:59
